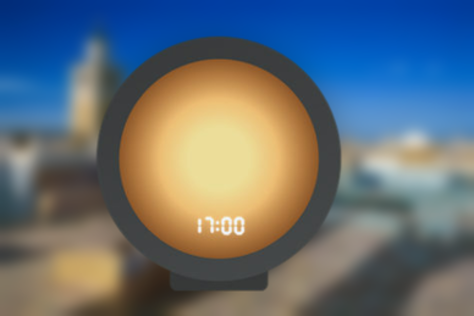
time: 17:00
